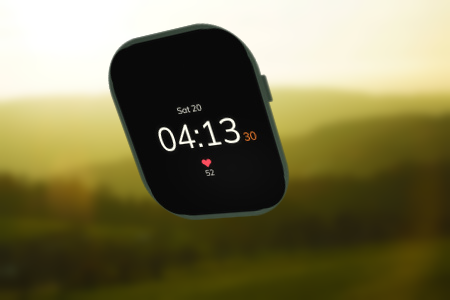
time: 4:13:30
